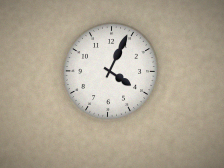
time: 4:04
